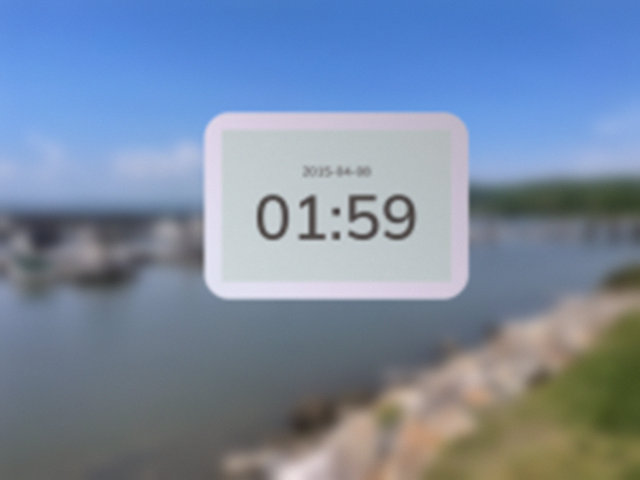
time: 1:59
